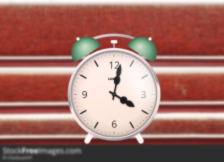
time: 4:02
